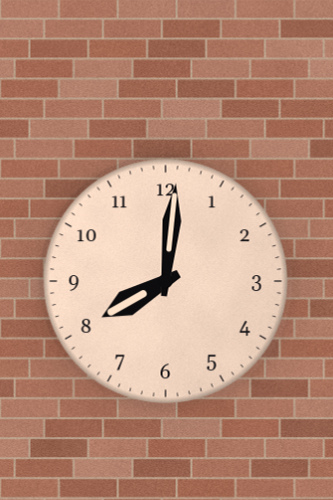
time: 8:01
